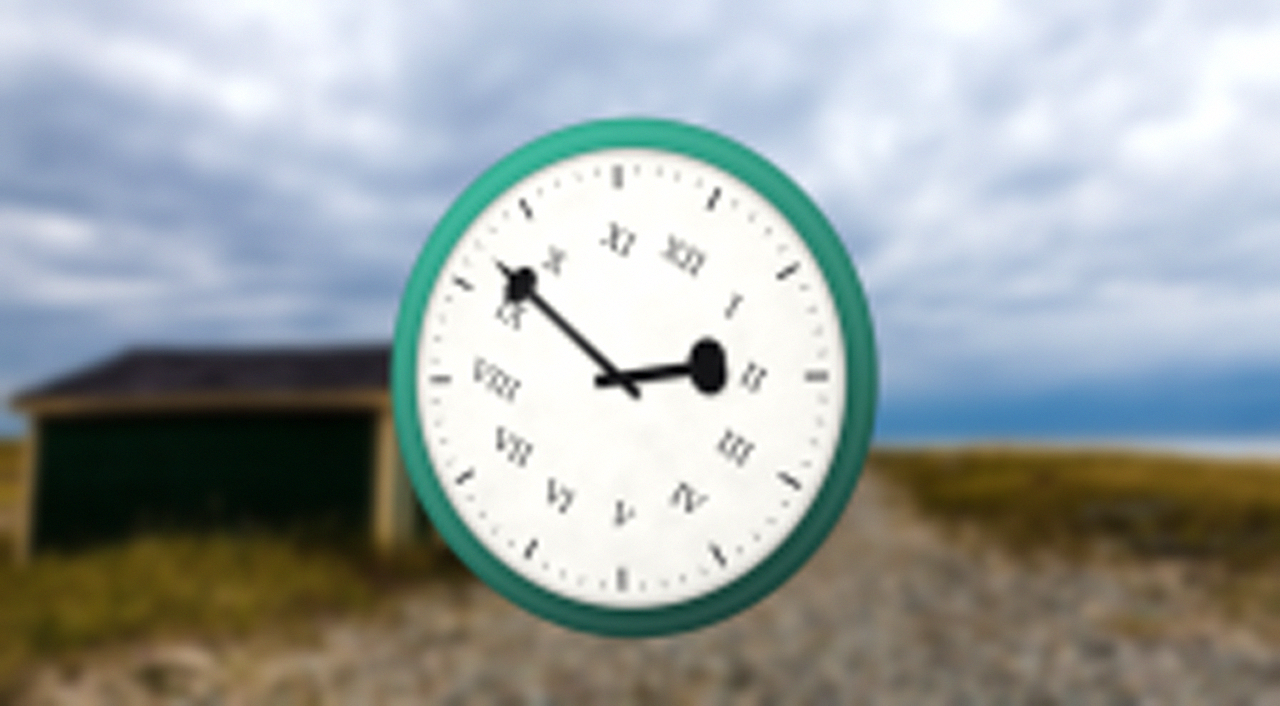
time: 1:47
